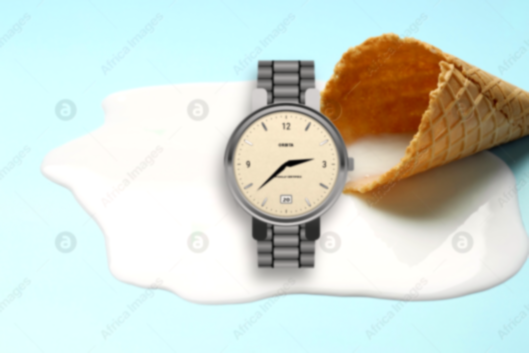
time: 2:38
